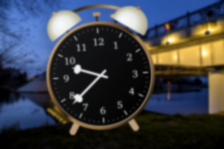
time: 9:38
